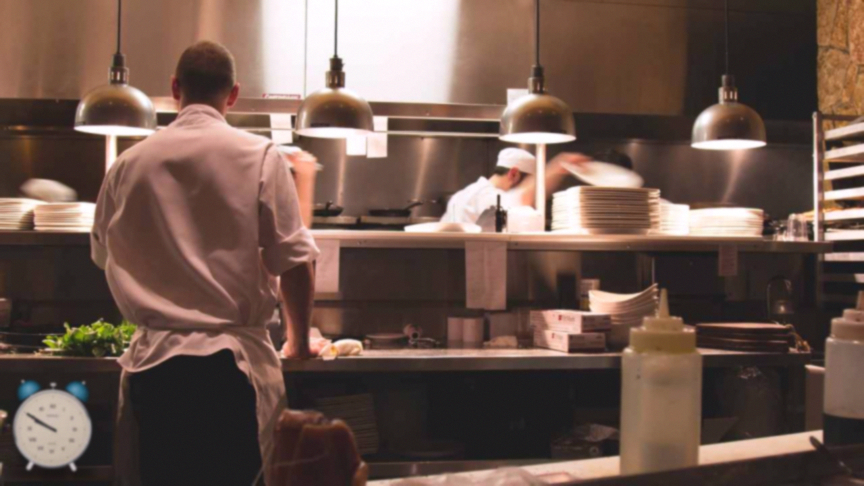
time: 9:50
